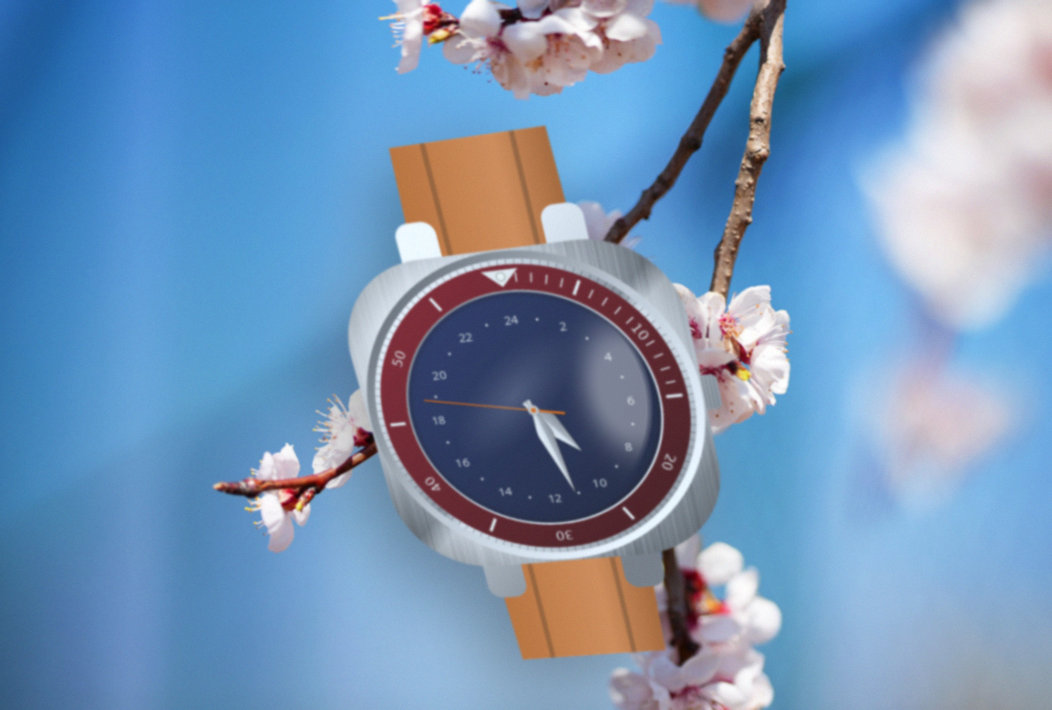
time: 9:27:47
